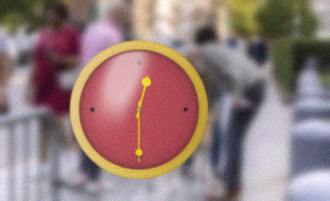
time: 12:30
